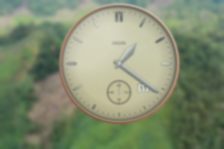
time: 1:21
